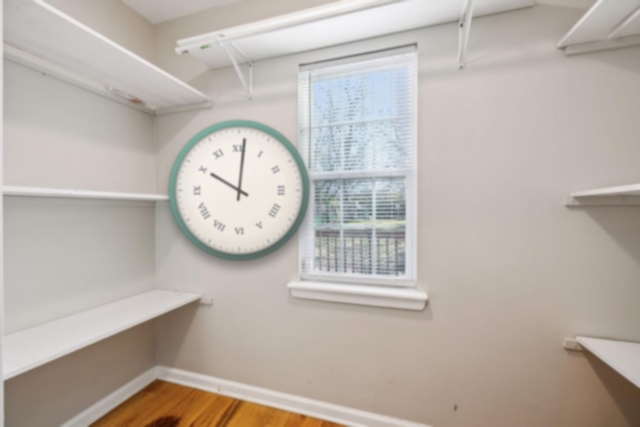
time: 10:01
